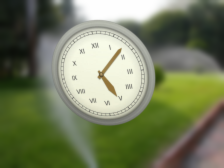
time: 5:08
